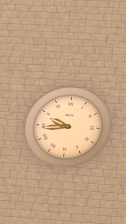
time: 9:44
